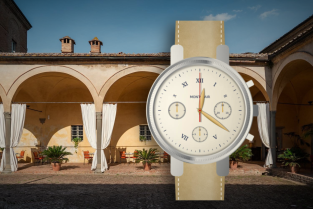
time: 12:21
